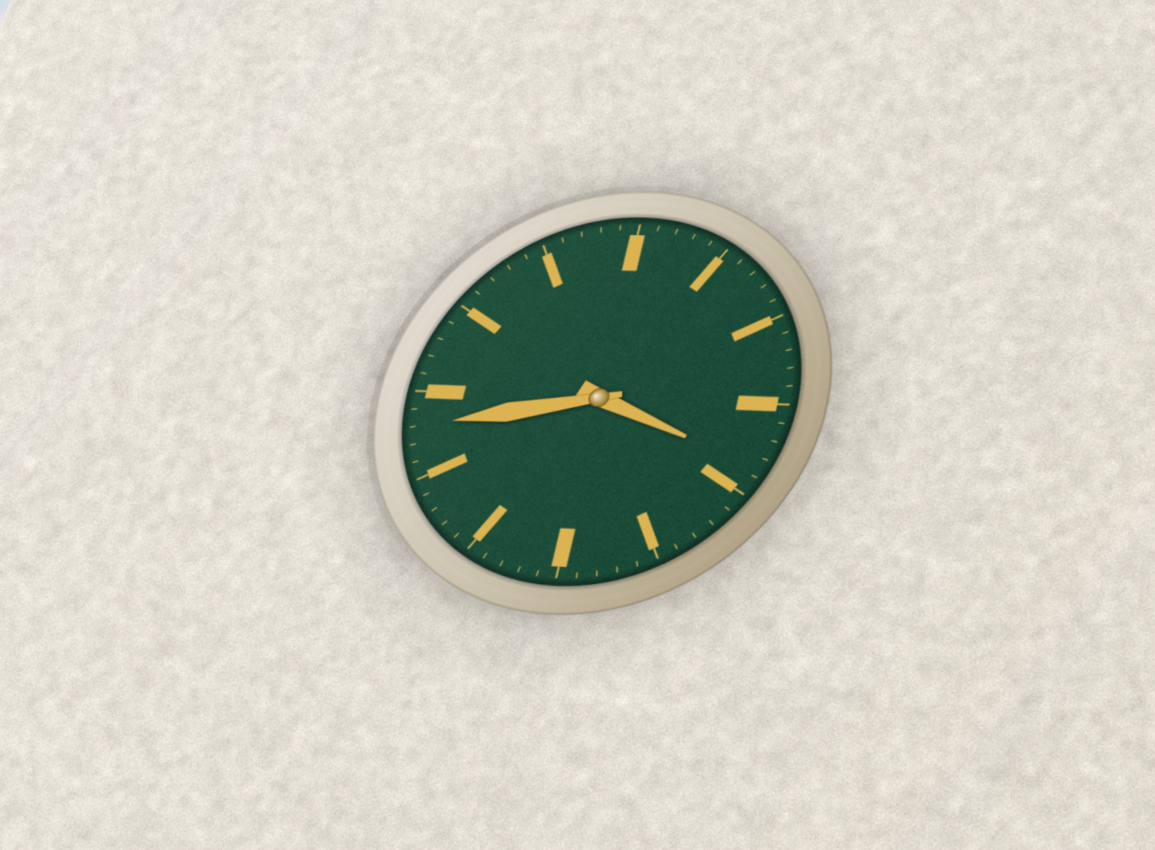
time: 3:43
